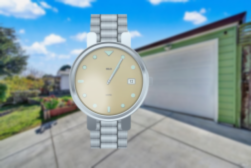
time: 1:05
